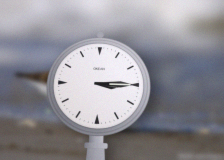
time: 3:15
